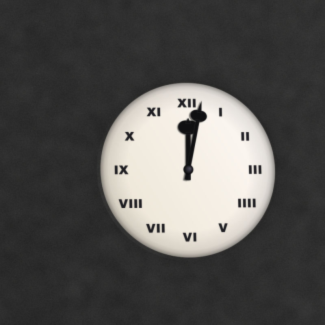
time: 12:02
